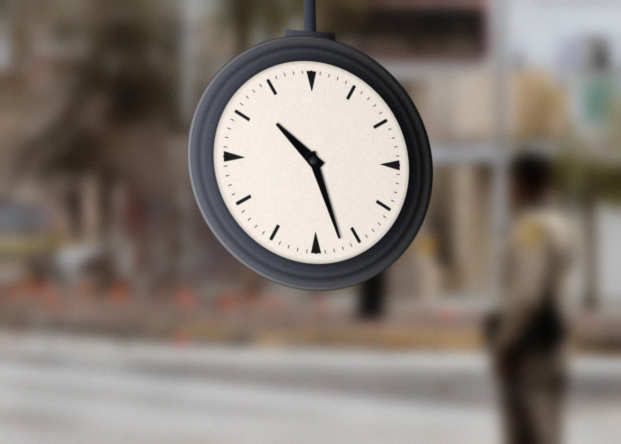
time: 10:27
